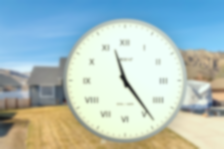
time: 11:24
